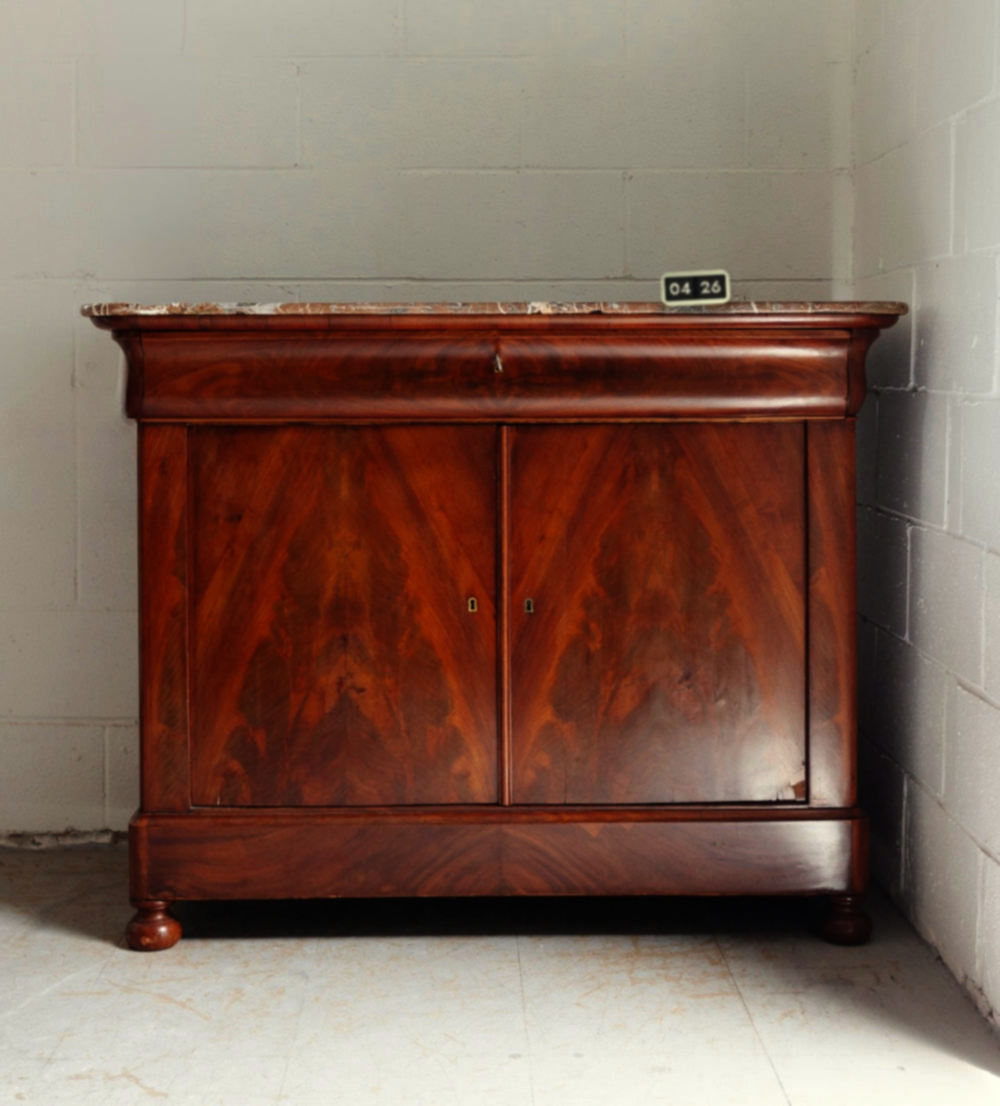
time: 4:26
